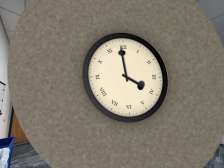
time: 3:59
